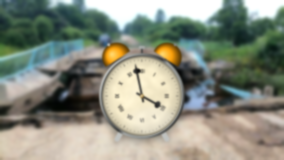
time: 3:58
